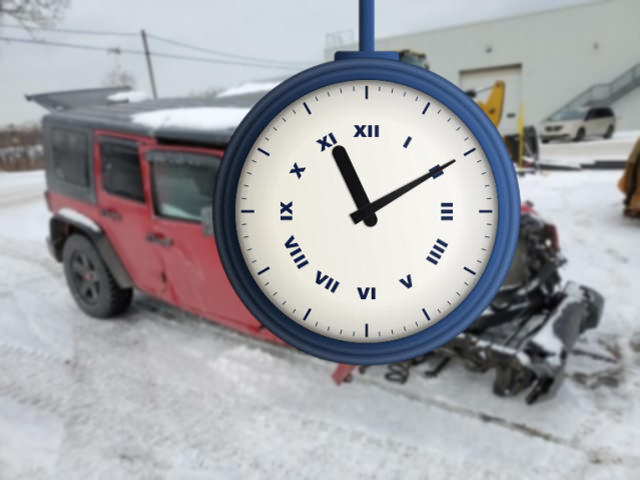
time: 11:10
